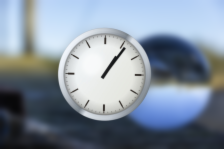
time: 1:06
